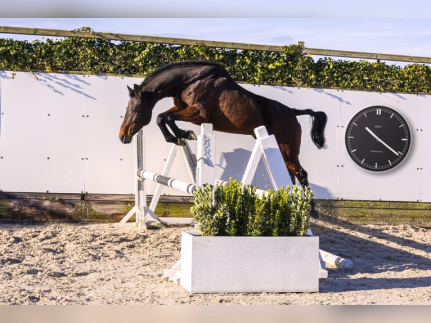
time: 10:21
